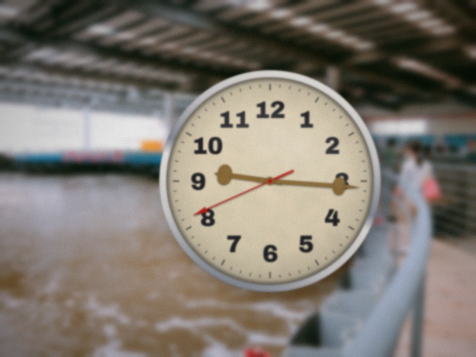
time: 9:15:41
